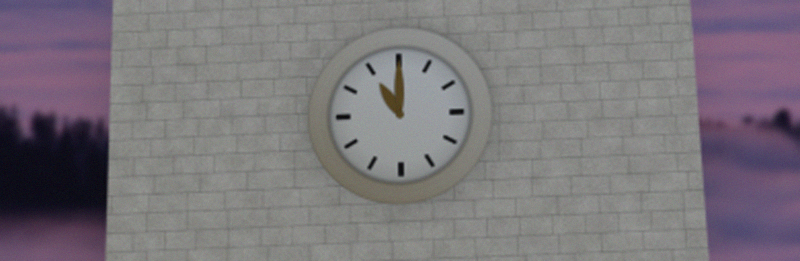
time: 11:00
